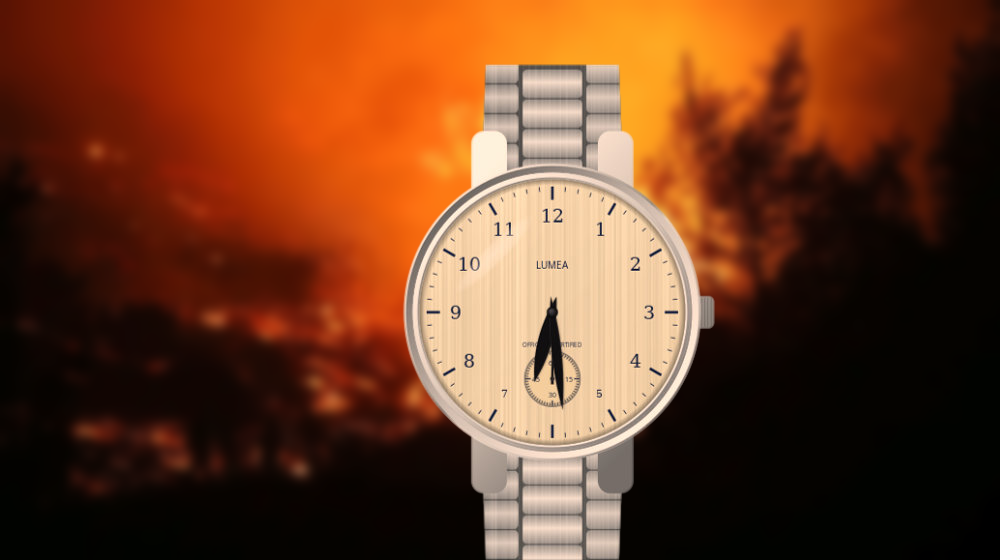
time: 6:29
